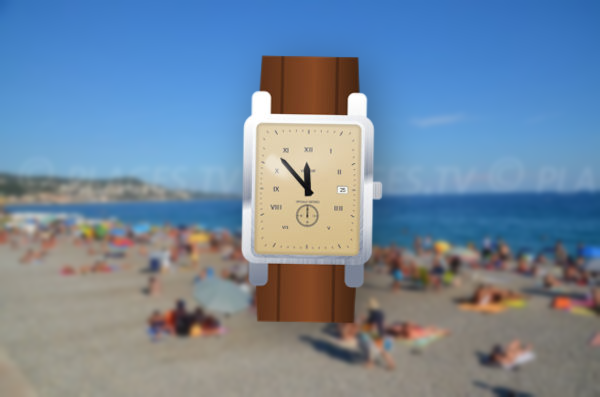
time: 11:53
